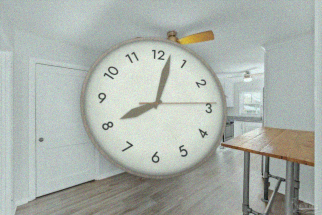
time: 8:02:14
